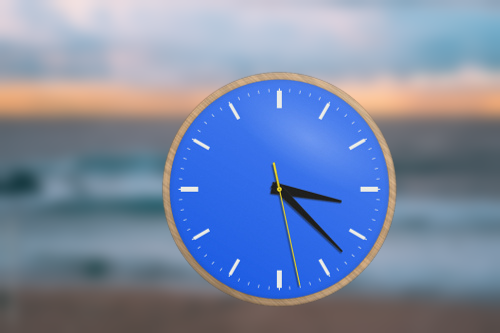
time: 3:22:28
